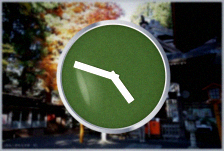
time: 4:48
